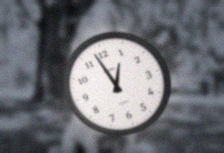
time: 12:58
